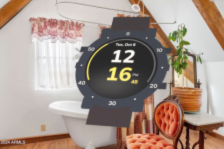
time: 12:16
